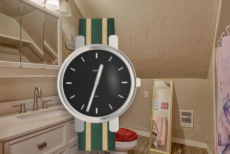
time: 12:33
